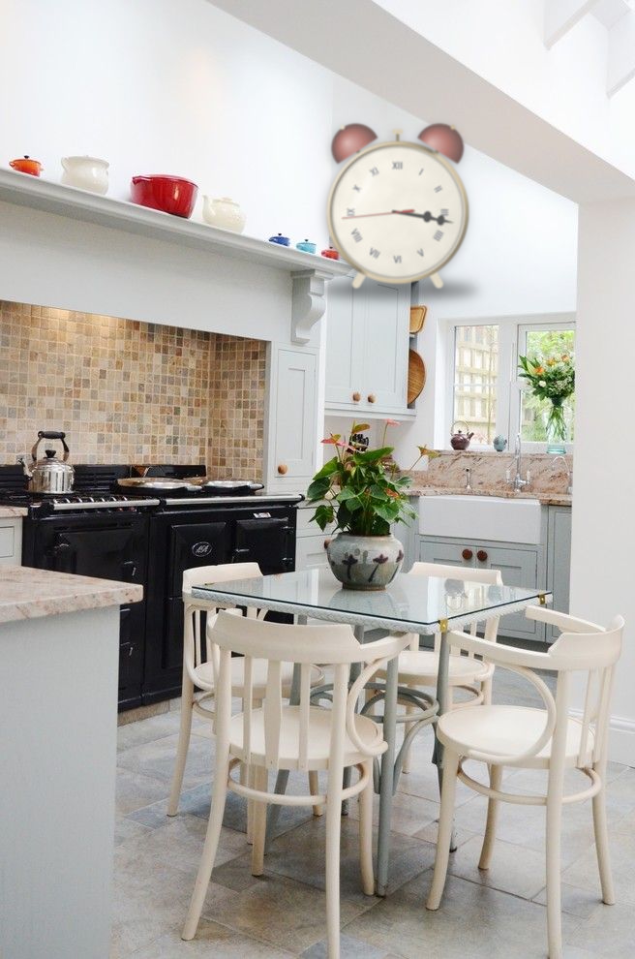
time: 3:16:44
